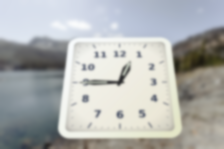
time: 12:45
